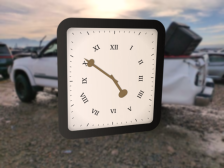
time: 4:51
